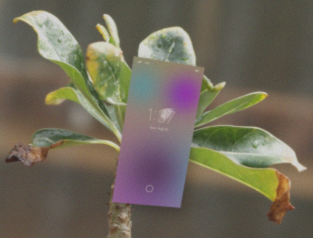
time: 1:37
